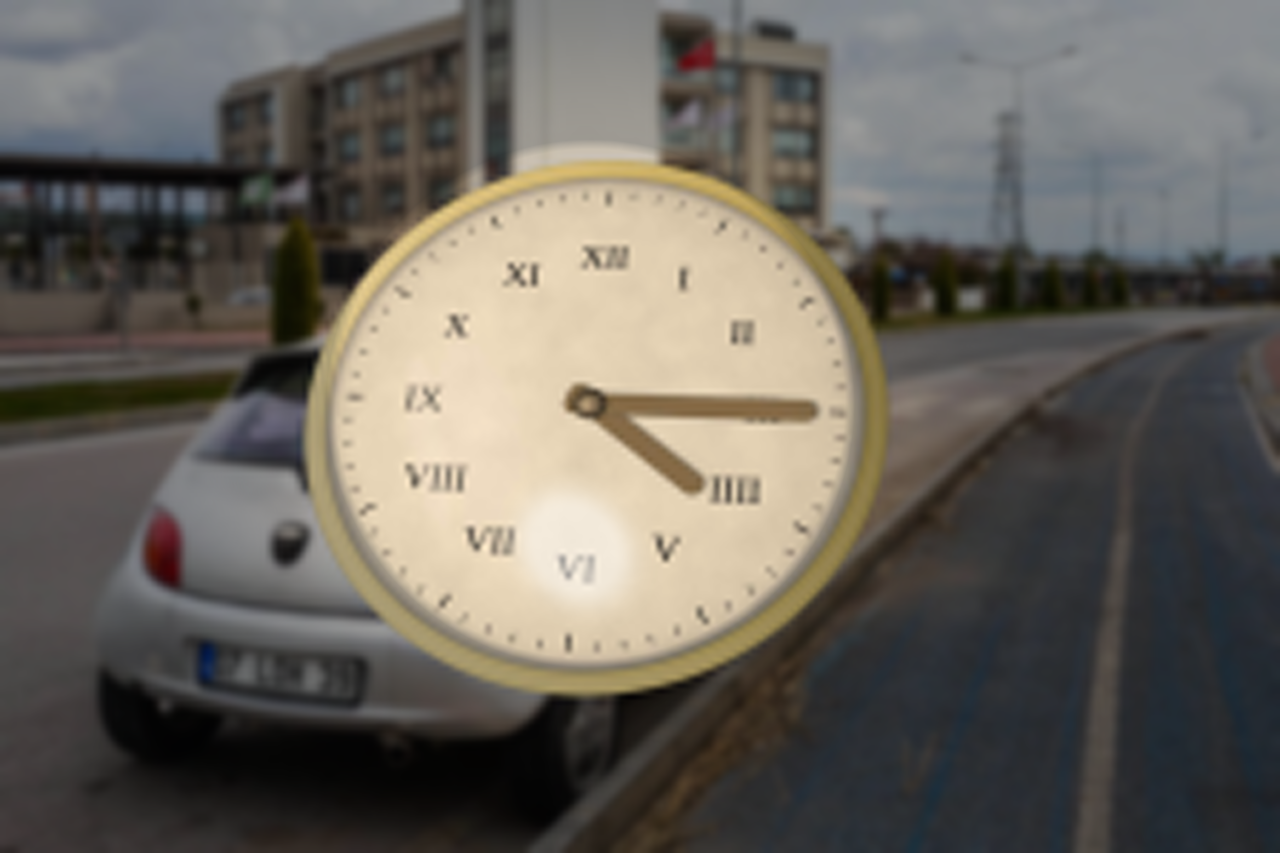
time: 4:15
